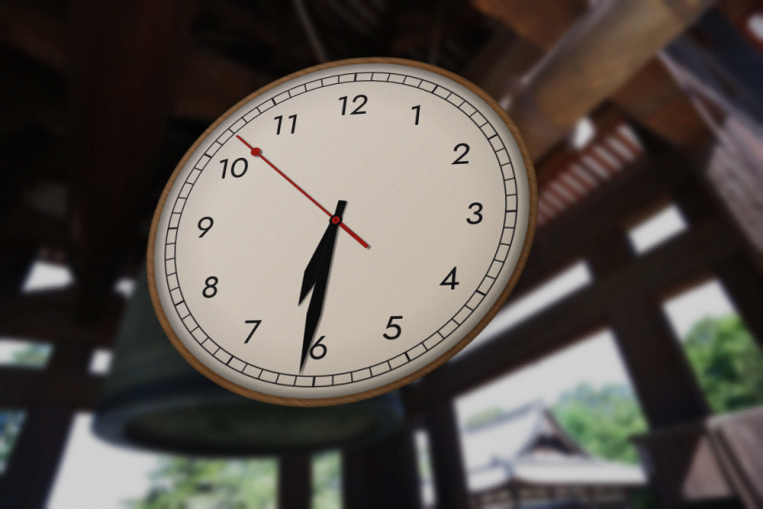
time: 6:30:52
